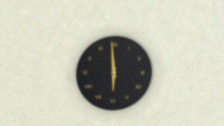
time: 5:59
